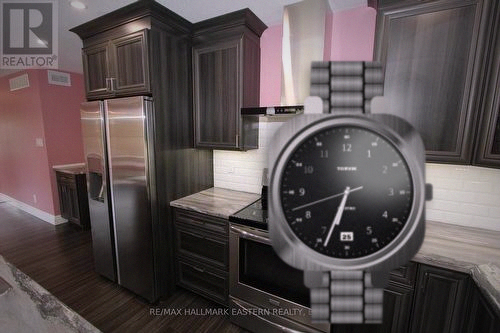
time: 6:33:42
